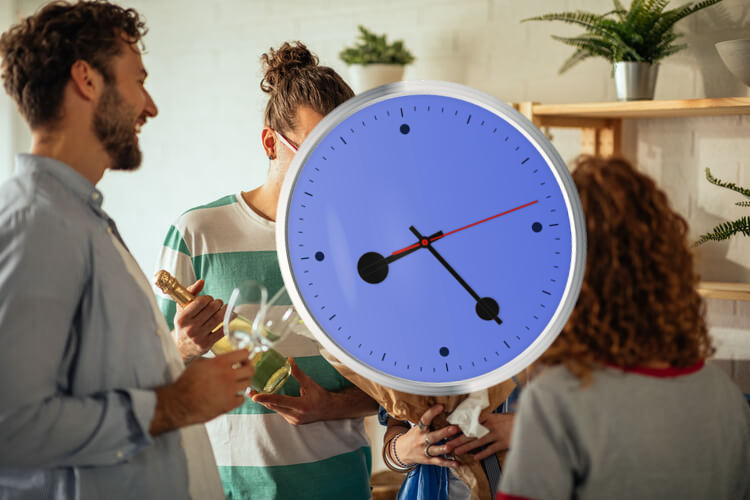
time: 8:24:13
